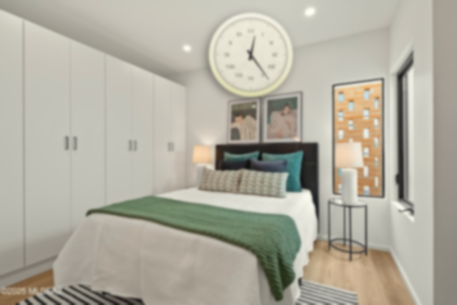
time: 12:24
